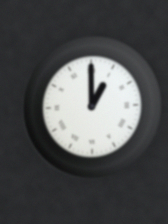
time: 1:00
